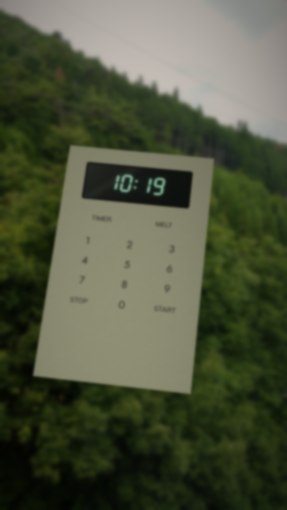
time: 10:19
